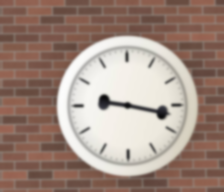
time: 9:17
